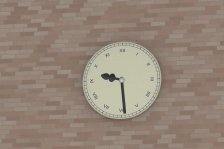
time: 9:29
